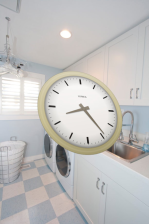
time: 8:24
